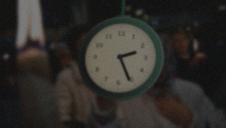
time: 2:26
